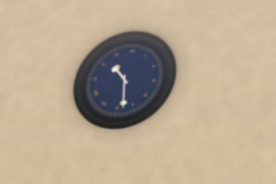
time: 10:28
